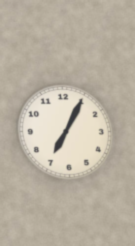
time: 7:05
